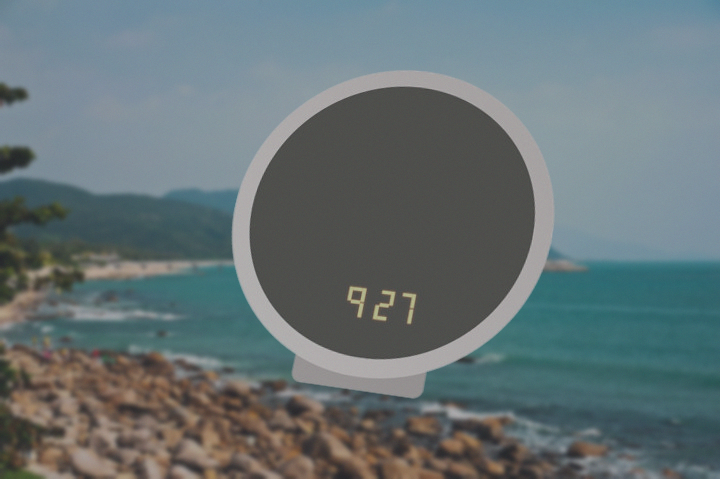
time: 9:27
